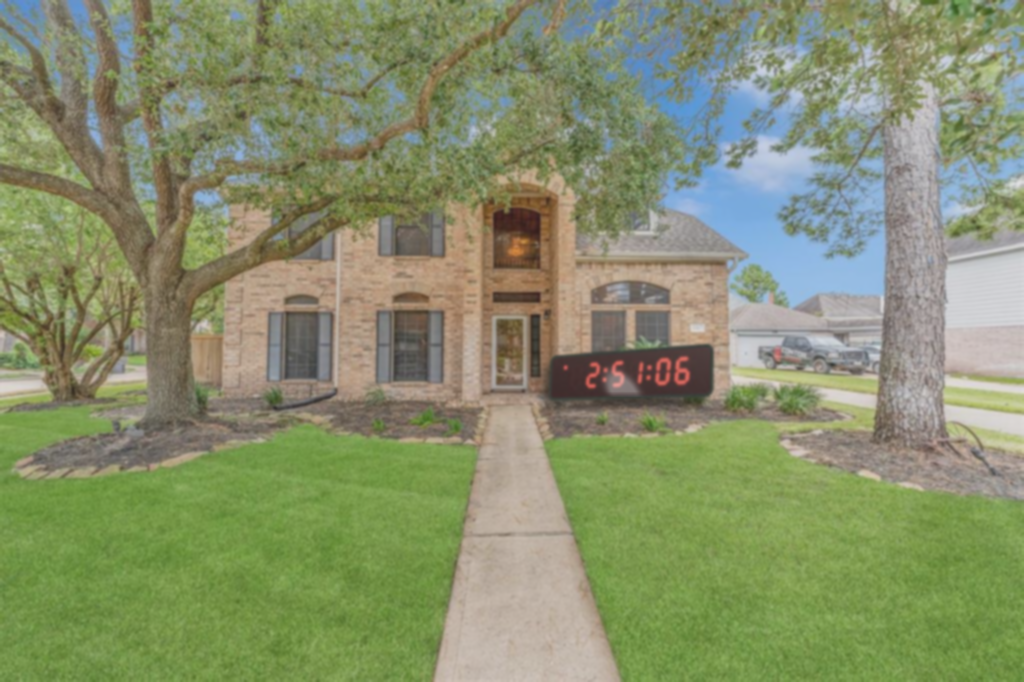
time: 2:51:06
